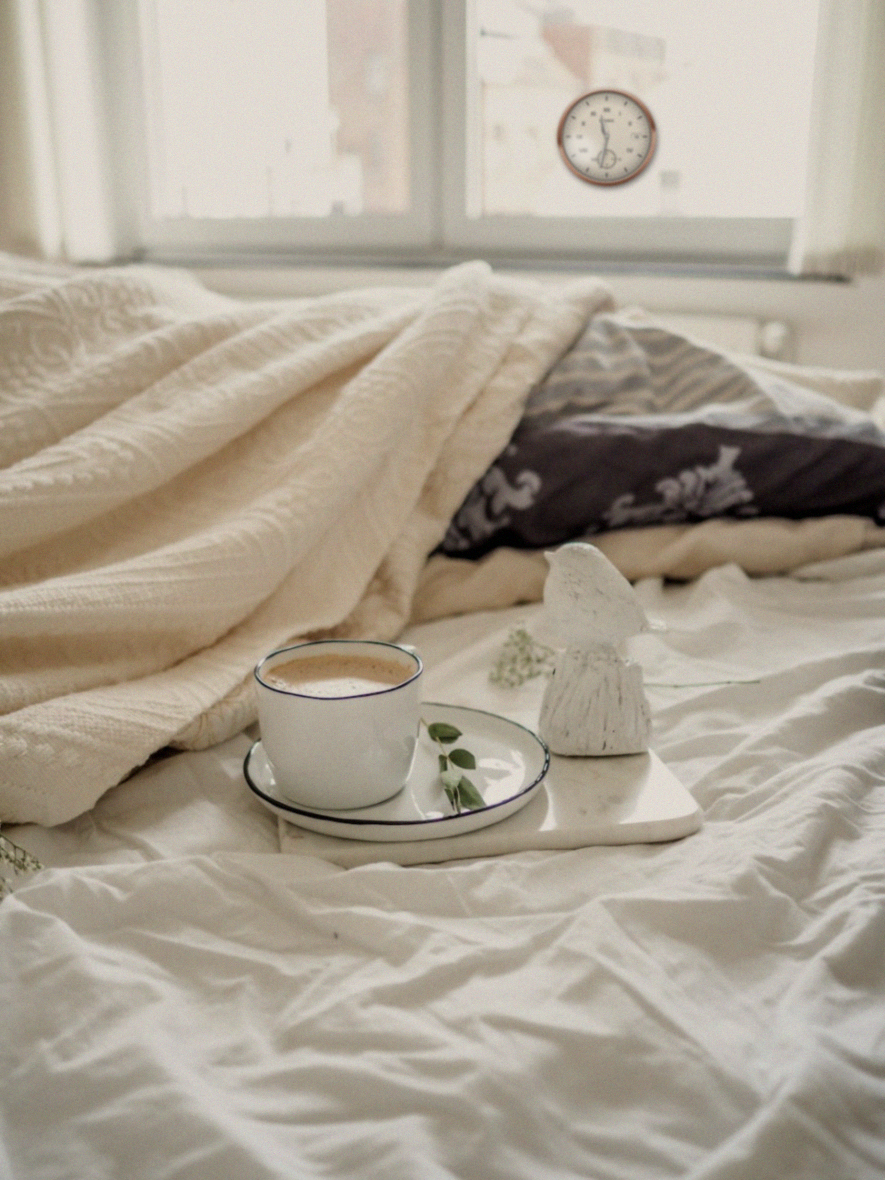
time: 11:32
